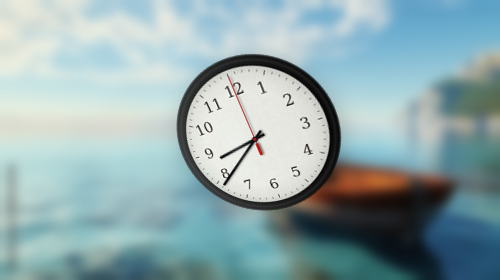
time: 8:39:00
